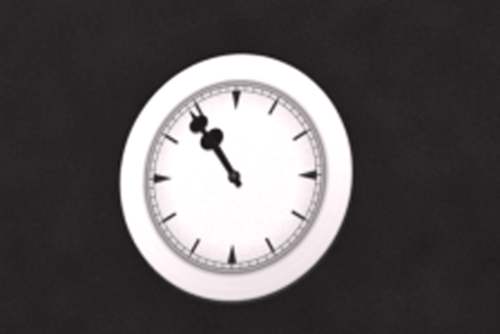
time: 10:54
